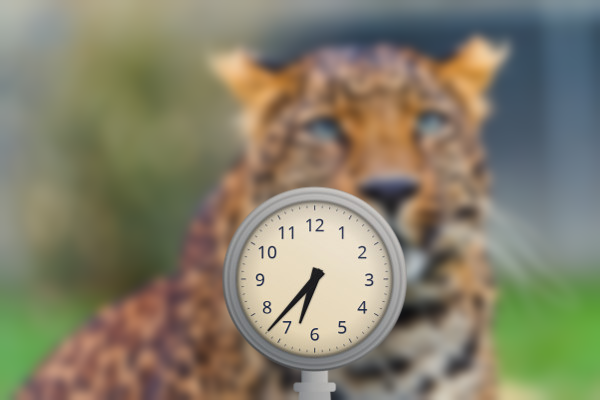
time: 6:37
